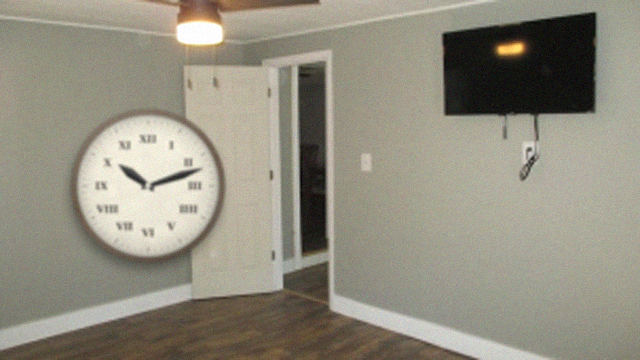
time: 10:12
